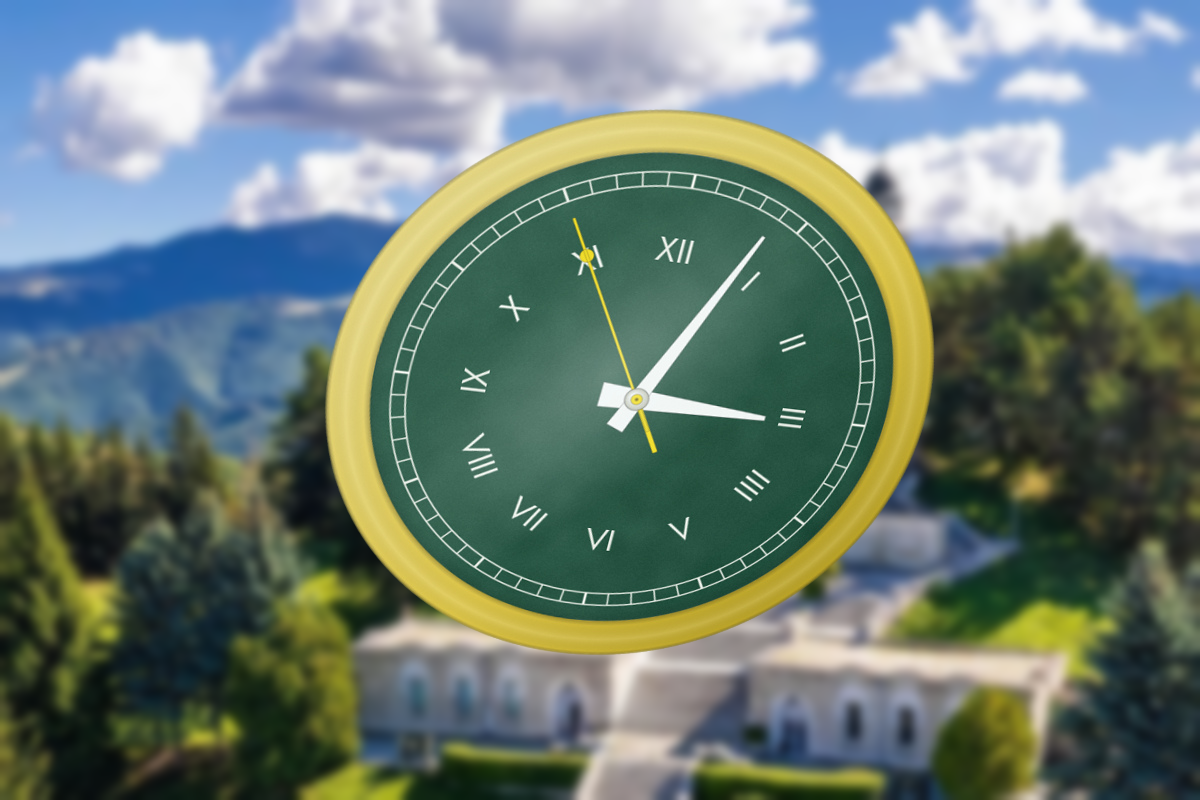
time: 3:03:55
